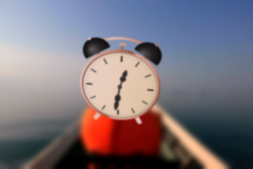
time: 12:31
